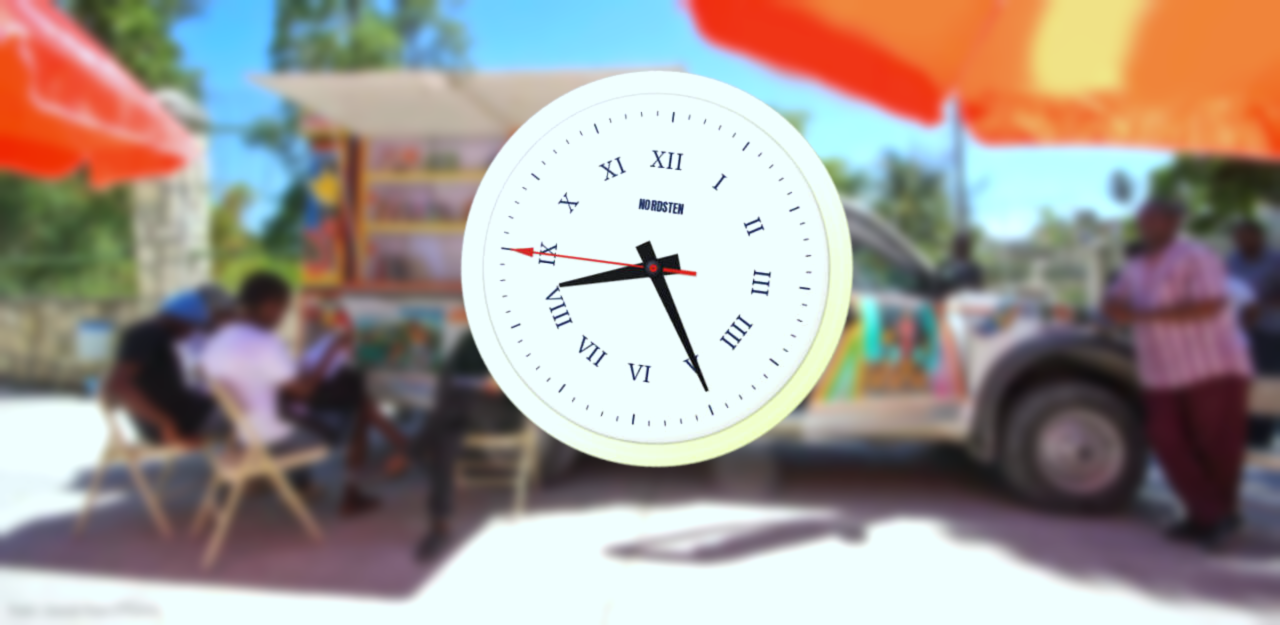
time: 8:24:45
